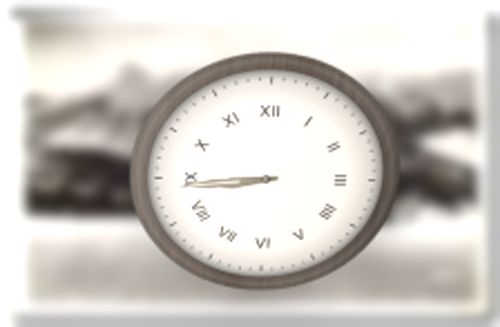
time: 8:44
